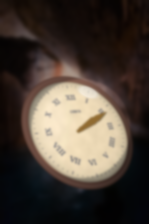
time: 2:11
